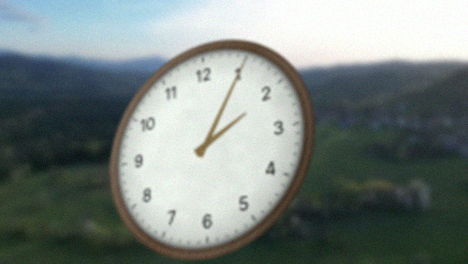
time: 2:05
